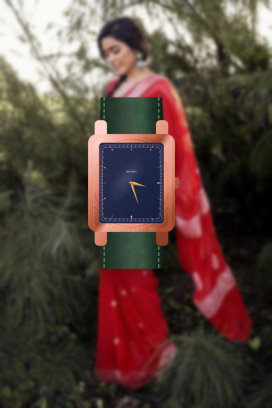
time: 3:27
